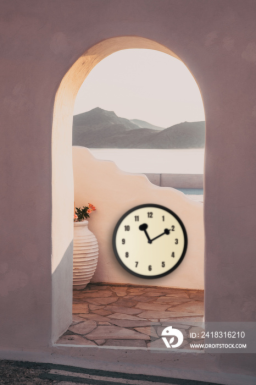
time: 11:10
